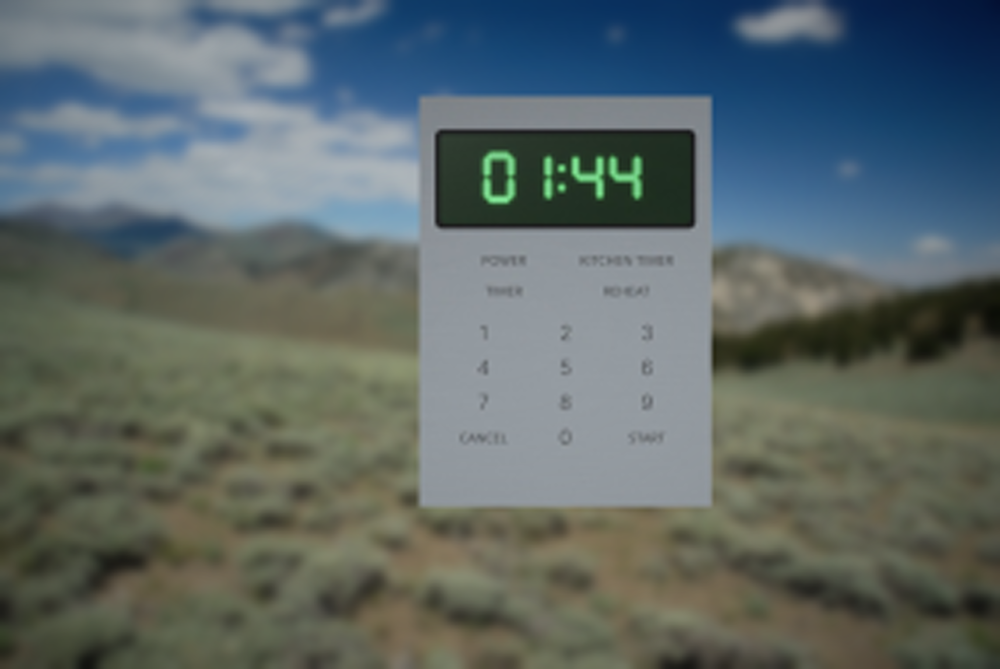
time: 1:44
